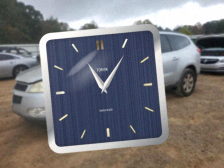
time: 11:06
